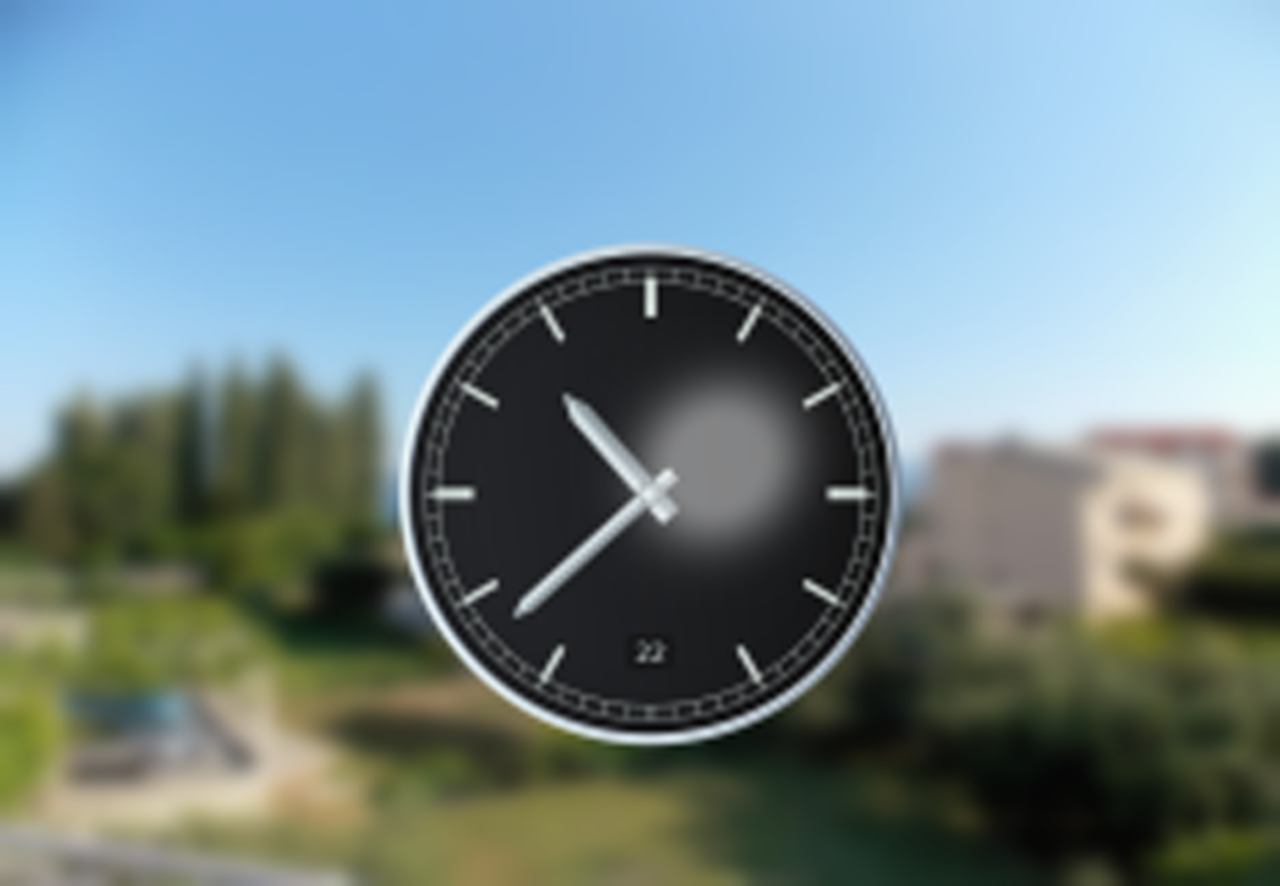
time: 10:38
